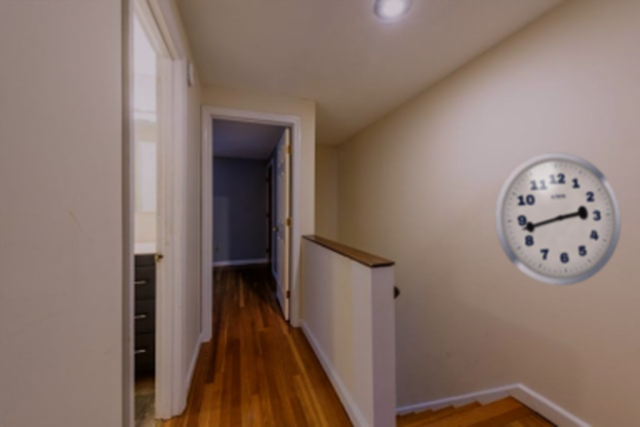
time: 2:43
